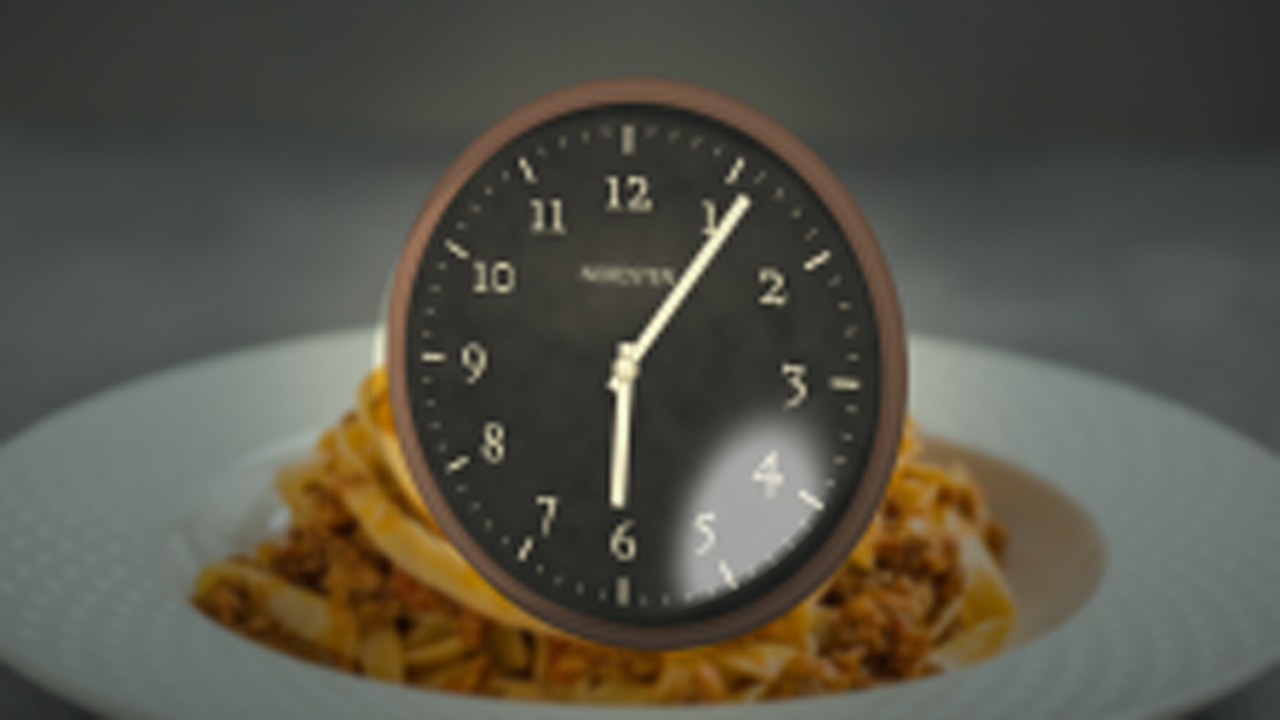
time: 6:06
